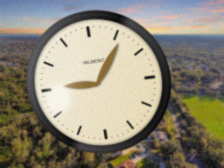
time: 9:06
